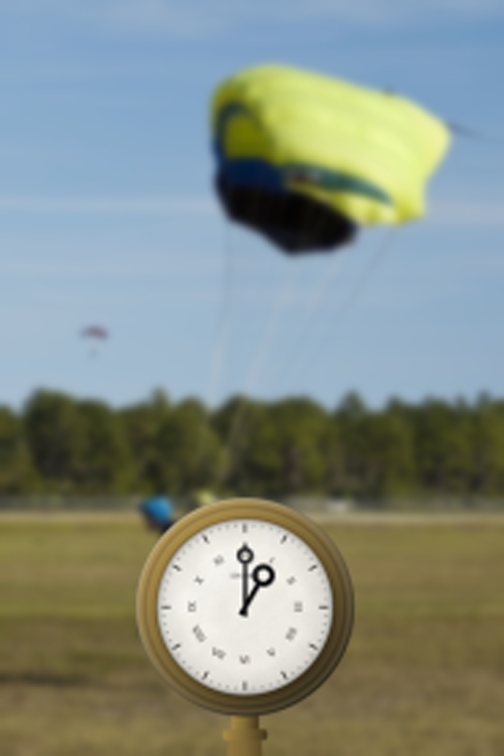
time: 1:00
